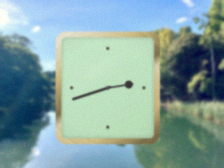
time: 2:42
